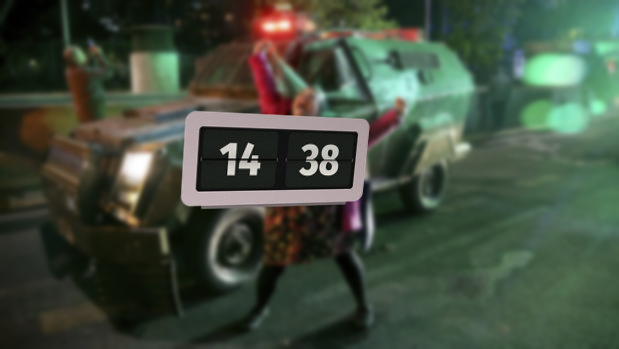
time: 14:38
